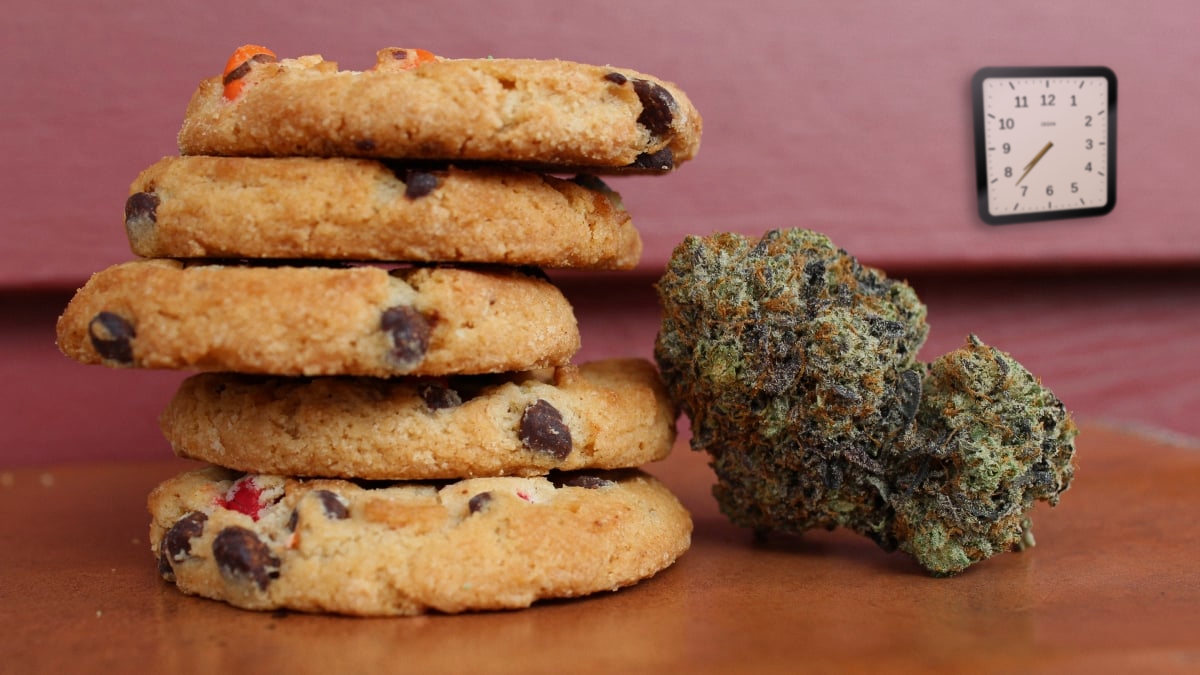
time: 7:37
